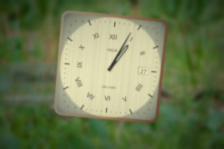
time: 1:04
